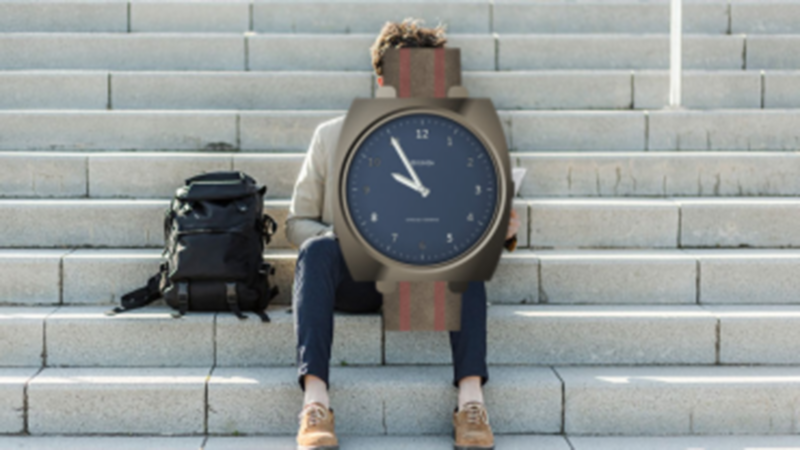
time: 9:55
